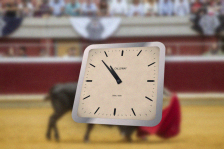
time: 10:53
